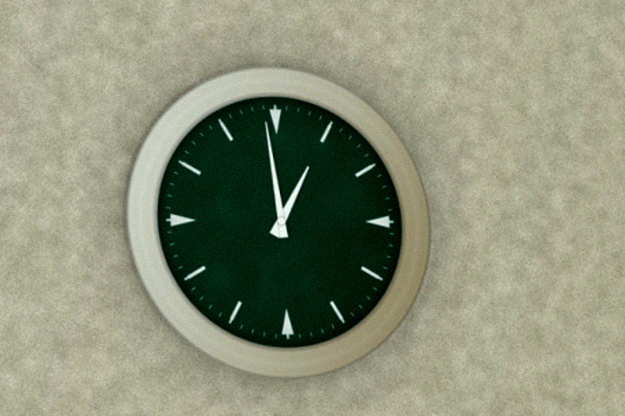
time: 12:59
